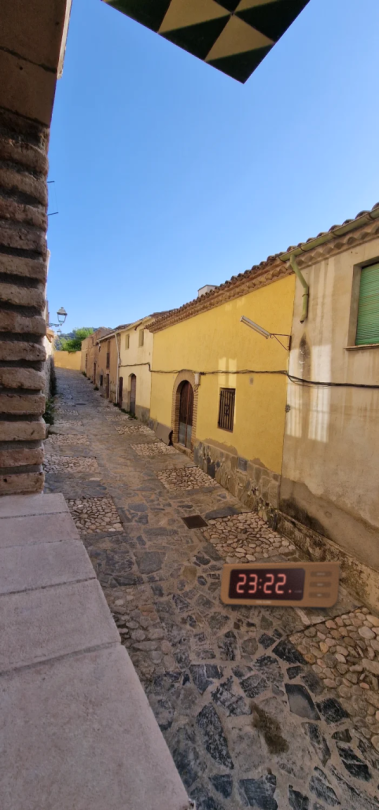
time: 23:22
